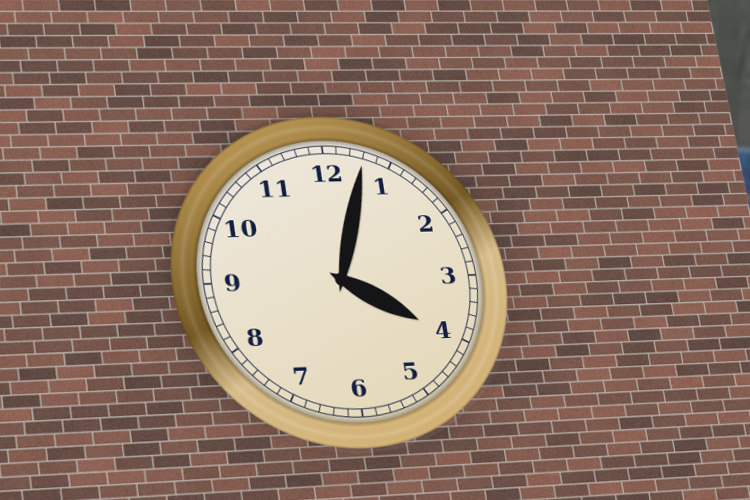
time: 4:03
